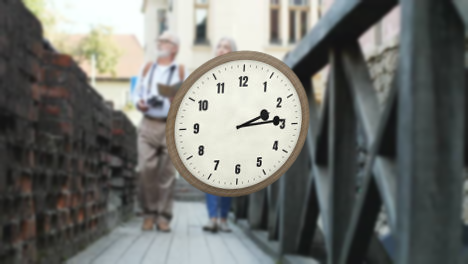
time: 2:14
